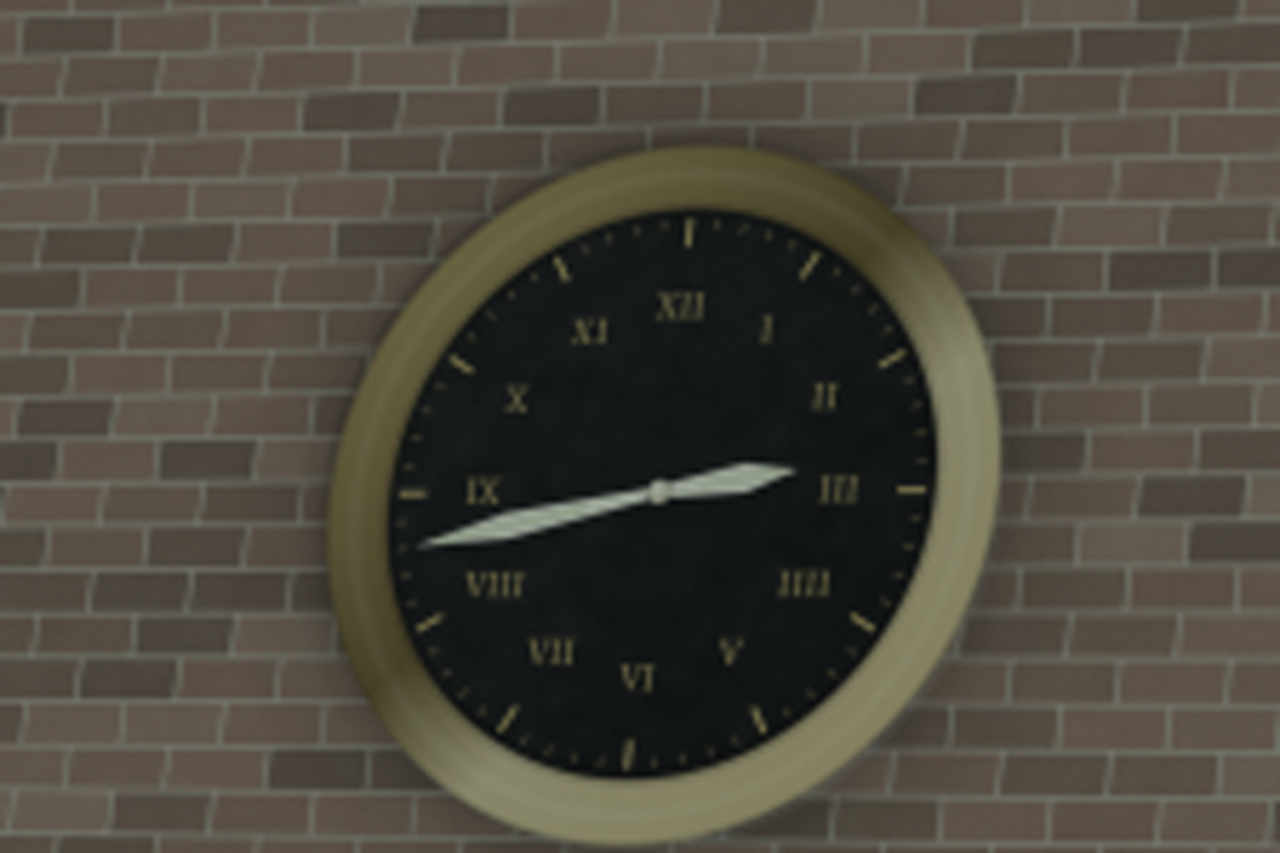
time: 2:43
